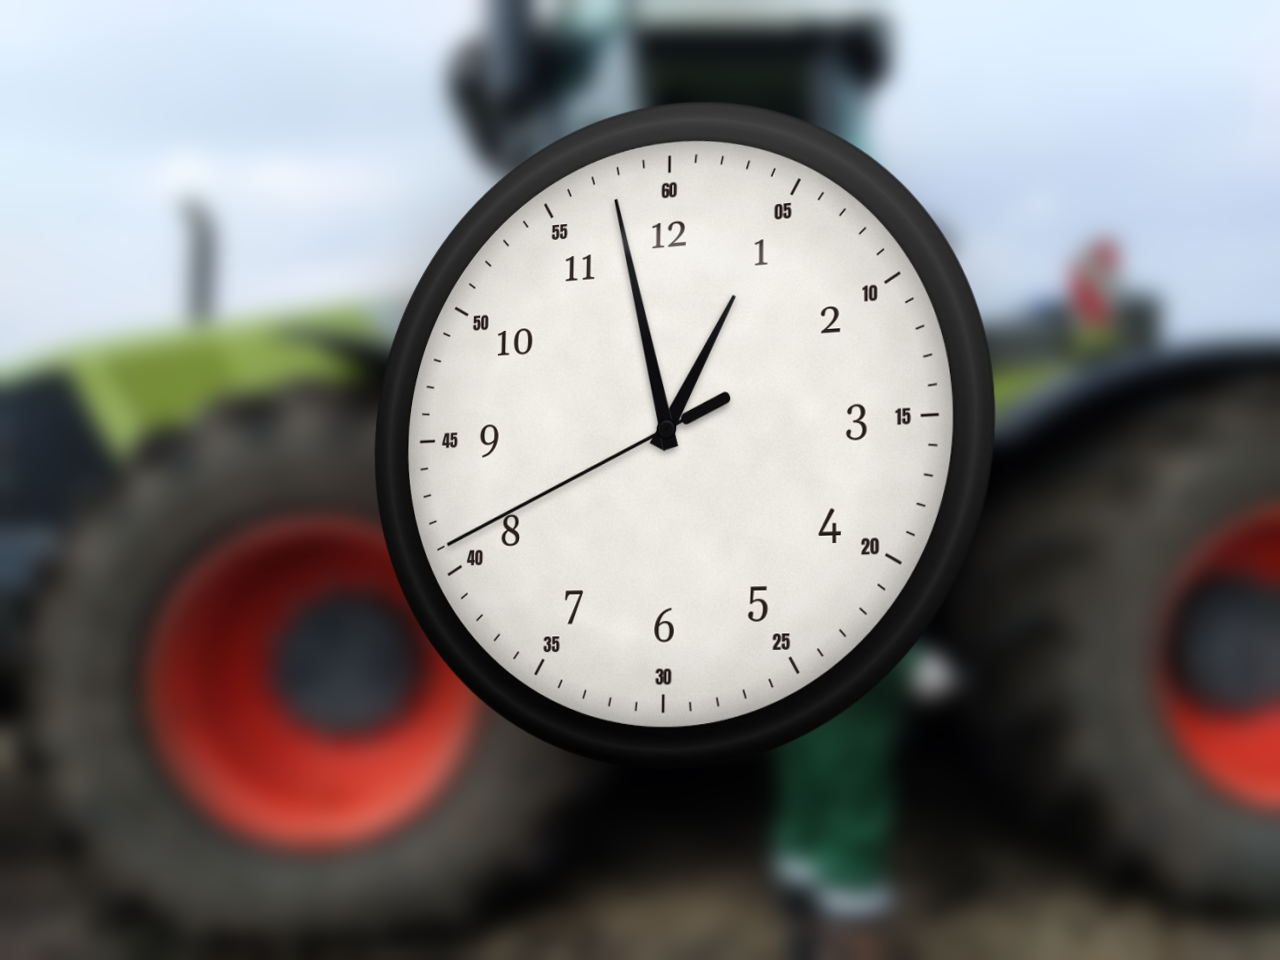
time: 12:57:41
